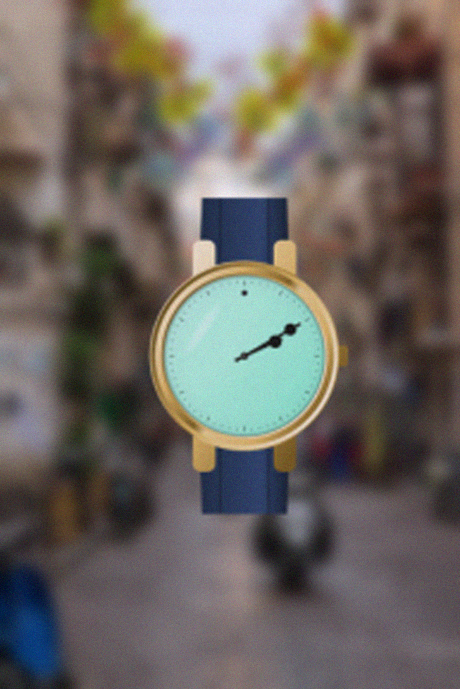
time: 2:10
